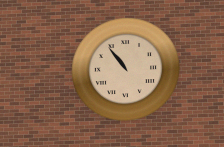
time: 10:54
